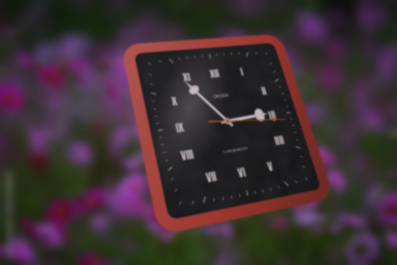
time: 2:54:16
